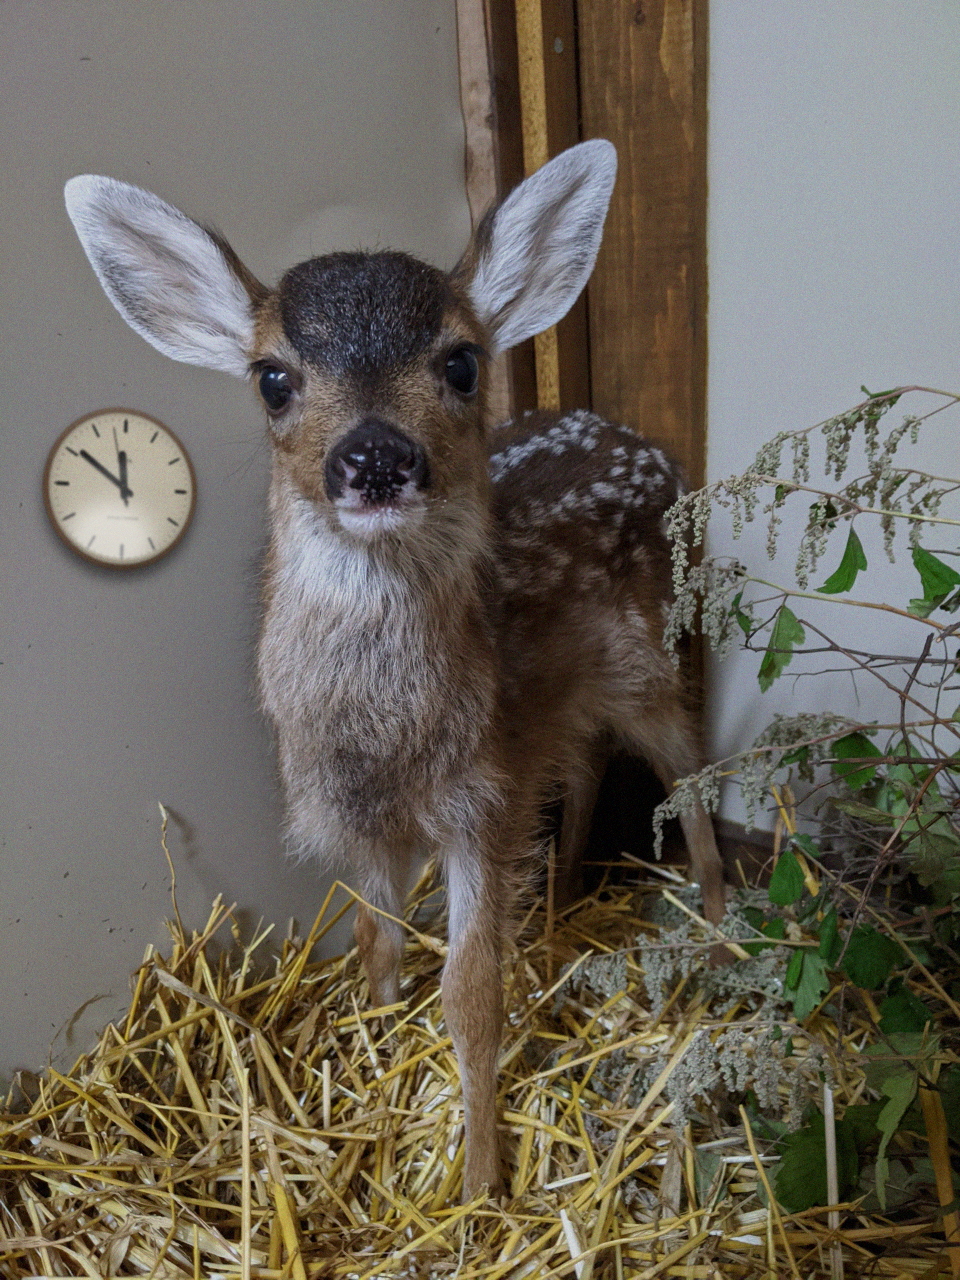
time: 11:50:58
